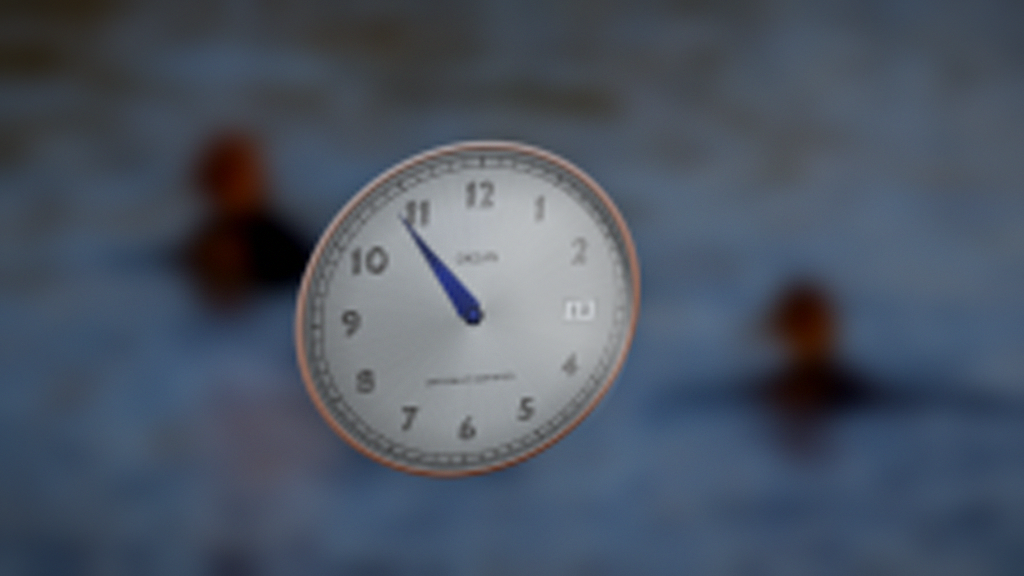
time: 10:54
